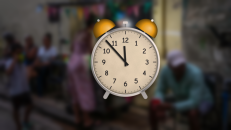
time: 11:53
